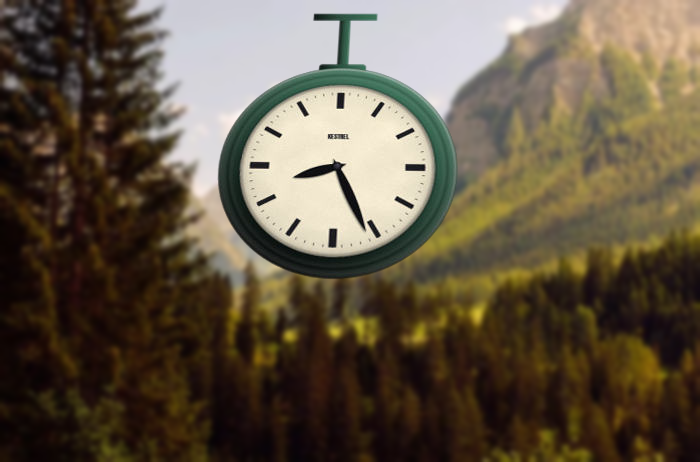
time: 8:26
